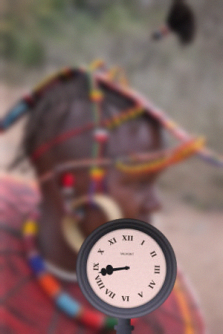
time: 8:43
